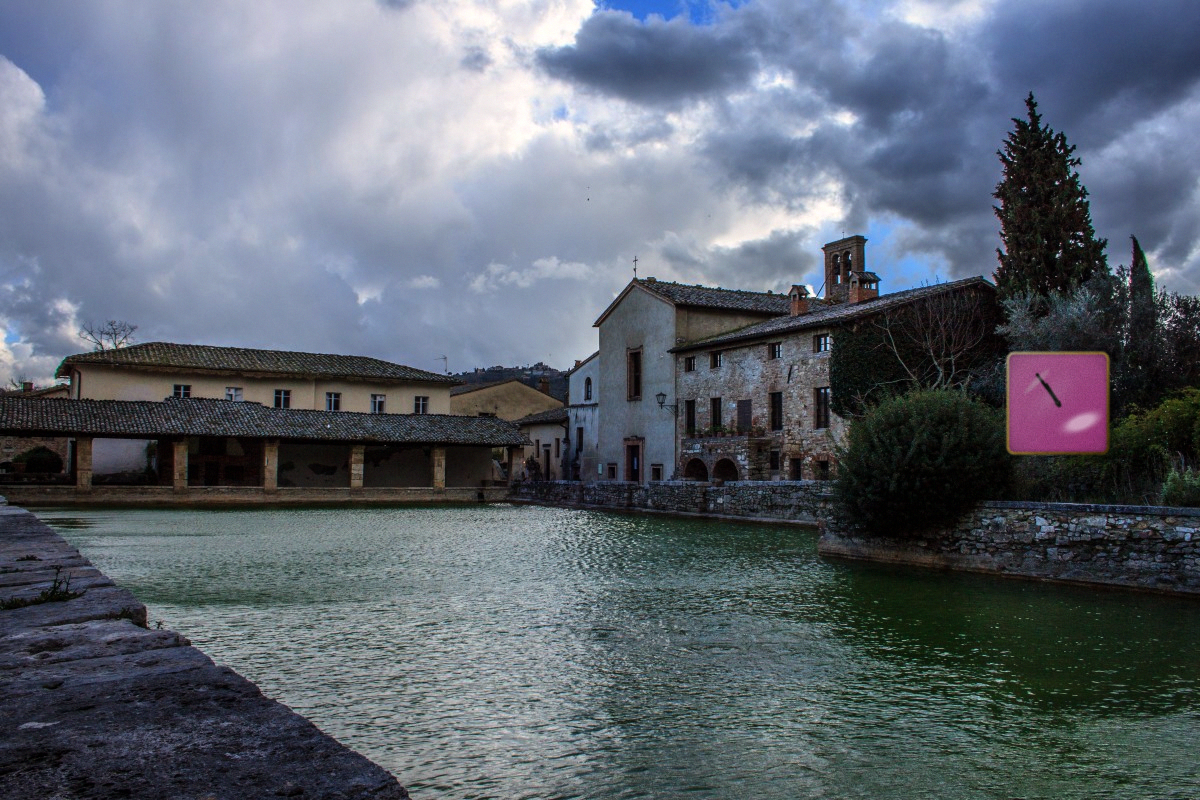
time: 10:54
